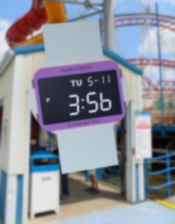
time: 3:56
